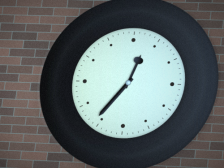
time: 12:36
